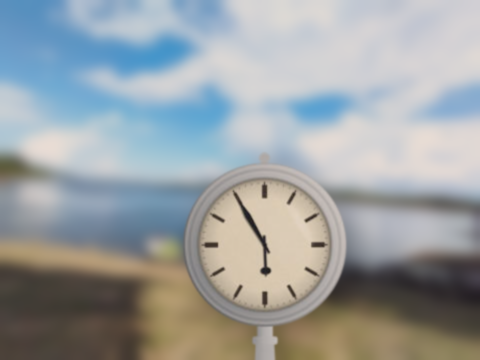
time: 5:55
